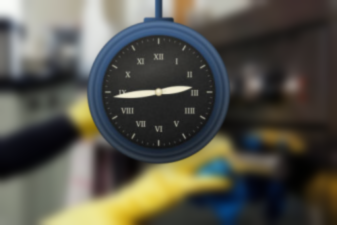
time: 2:44
